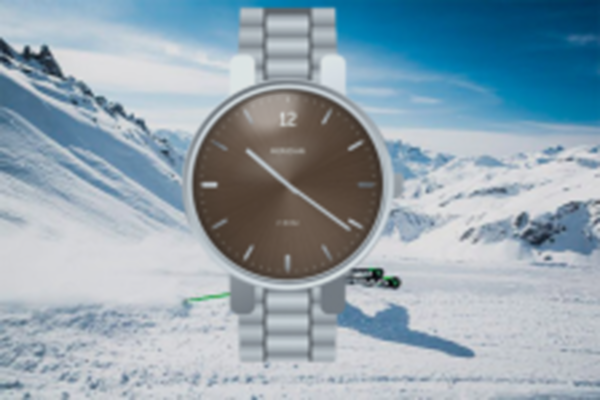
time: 10:21
